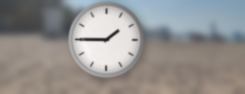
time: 1:45
